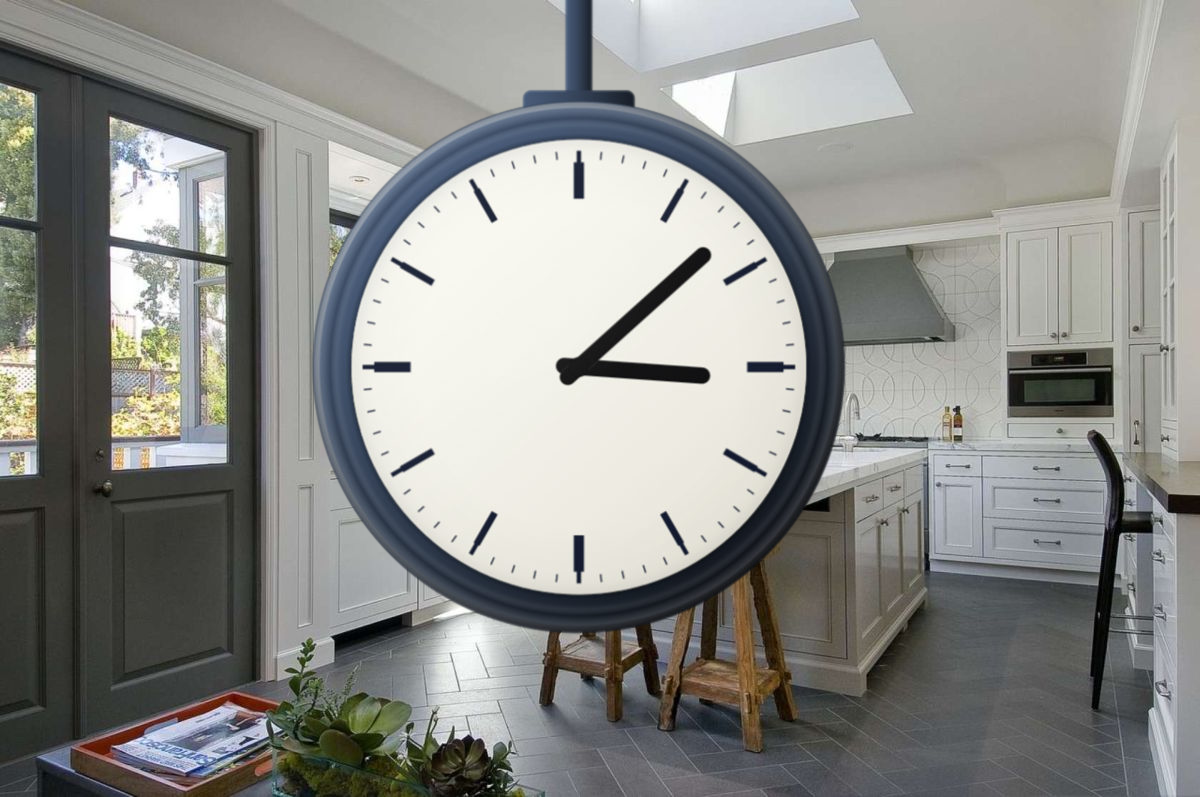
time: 3:08
